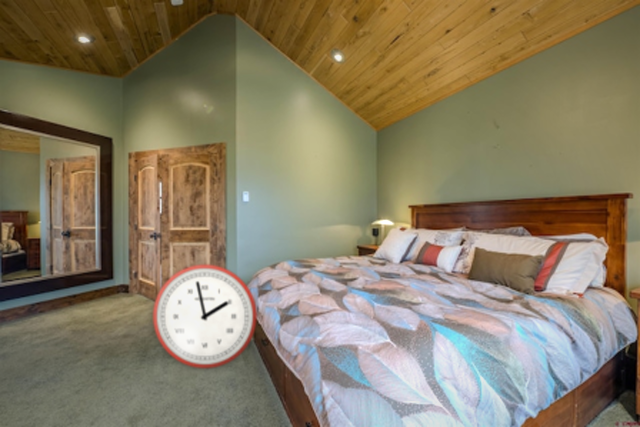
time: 1:58
